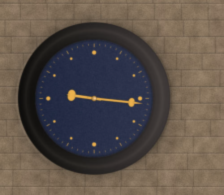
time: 9:16
